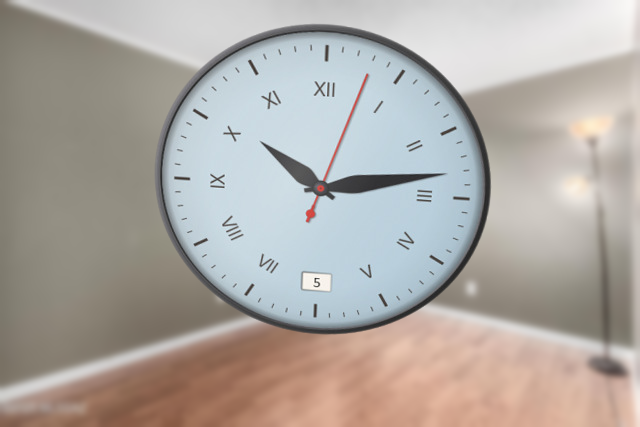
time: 10:13:03
